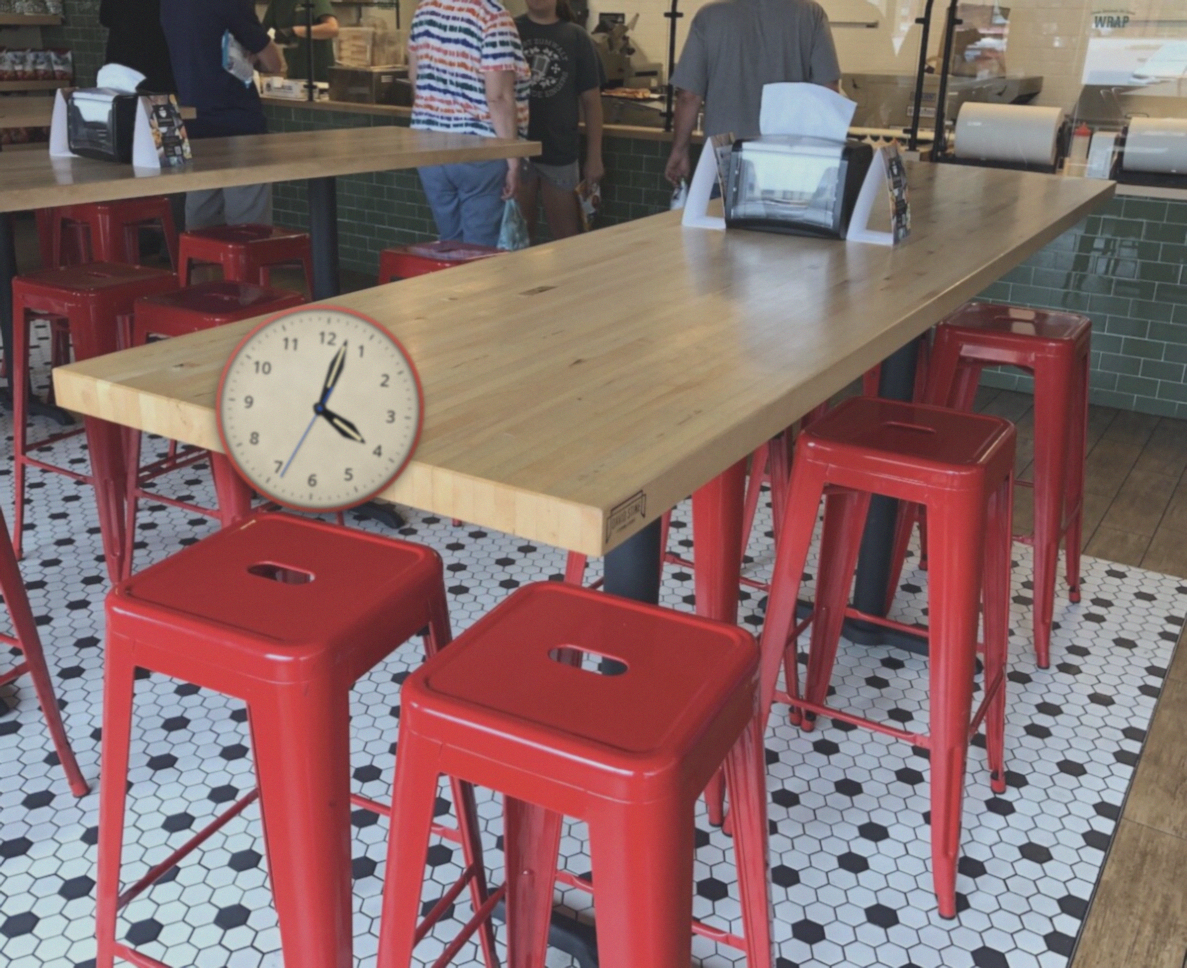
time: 4:02:34
